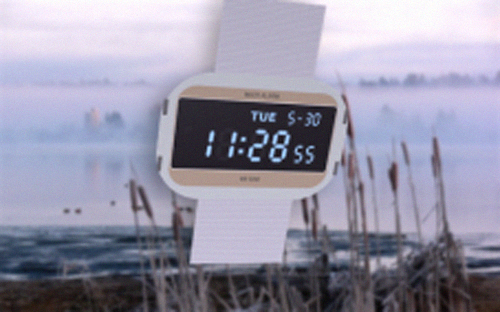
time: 11:28:55
